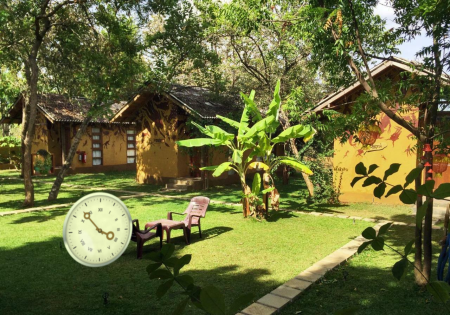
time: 3:53
